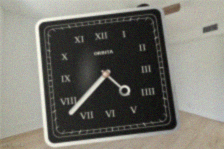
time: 4:38
